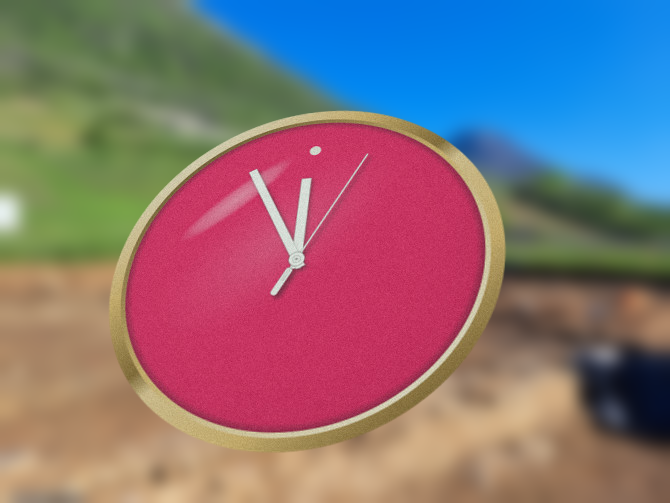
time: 11:55:04
